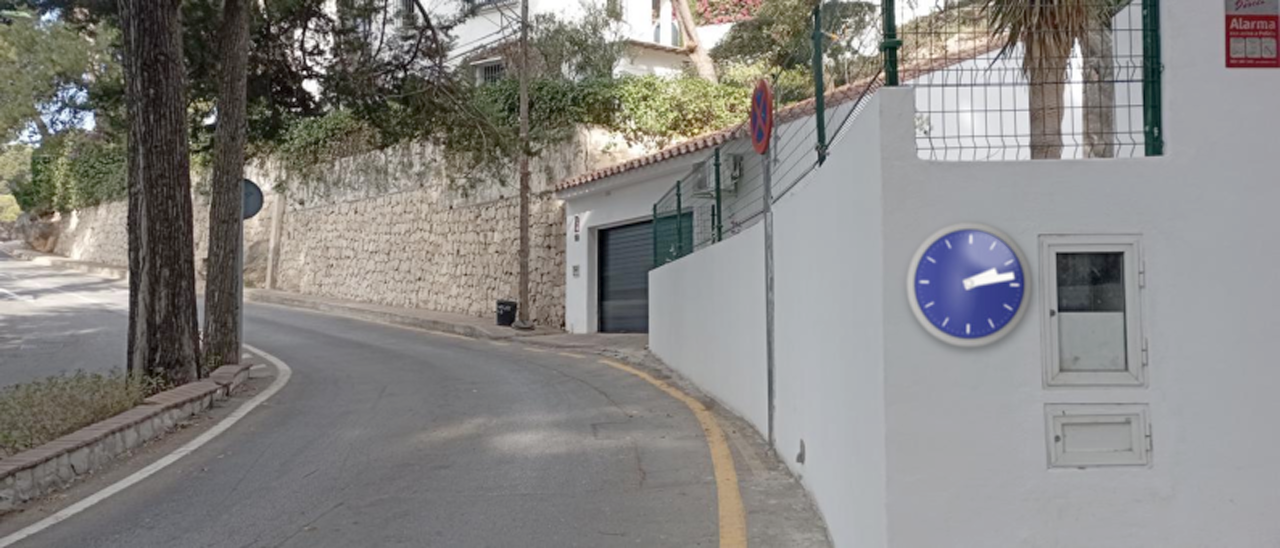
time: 2:13
